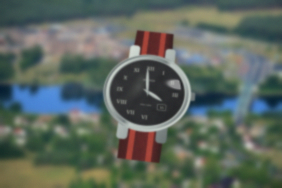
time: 3:59
